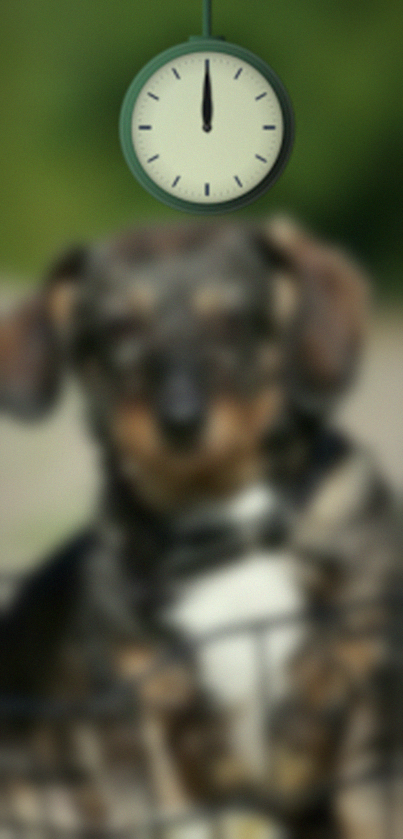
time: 12:00
